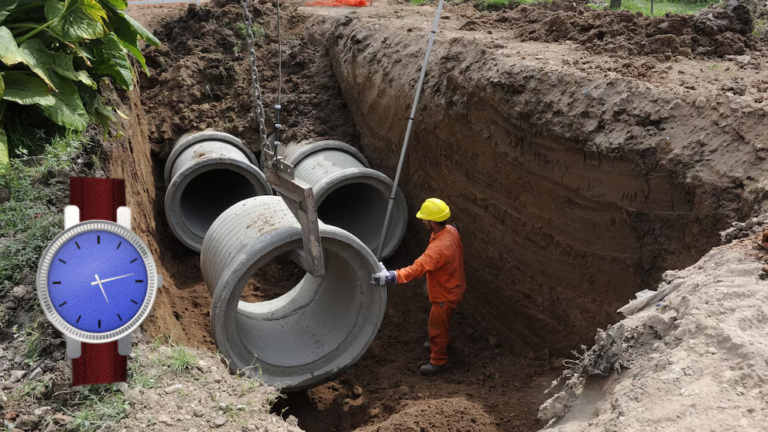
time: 5:13
